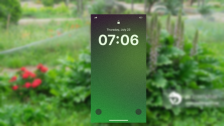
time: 7:06
